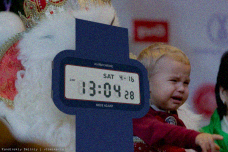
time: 13:04:28
